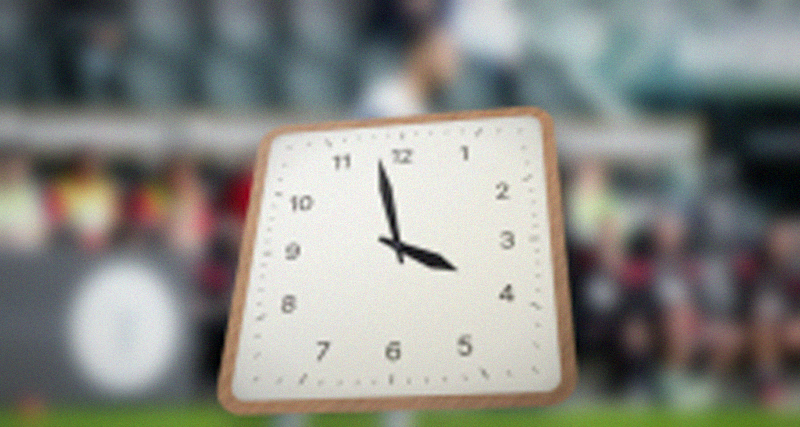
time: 3:58
